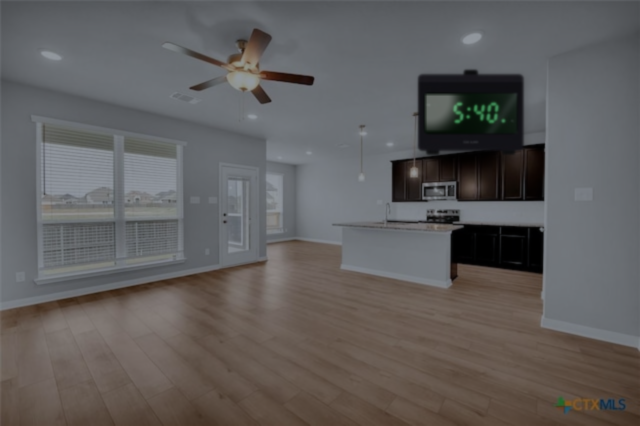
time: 5:40
